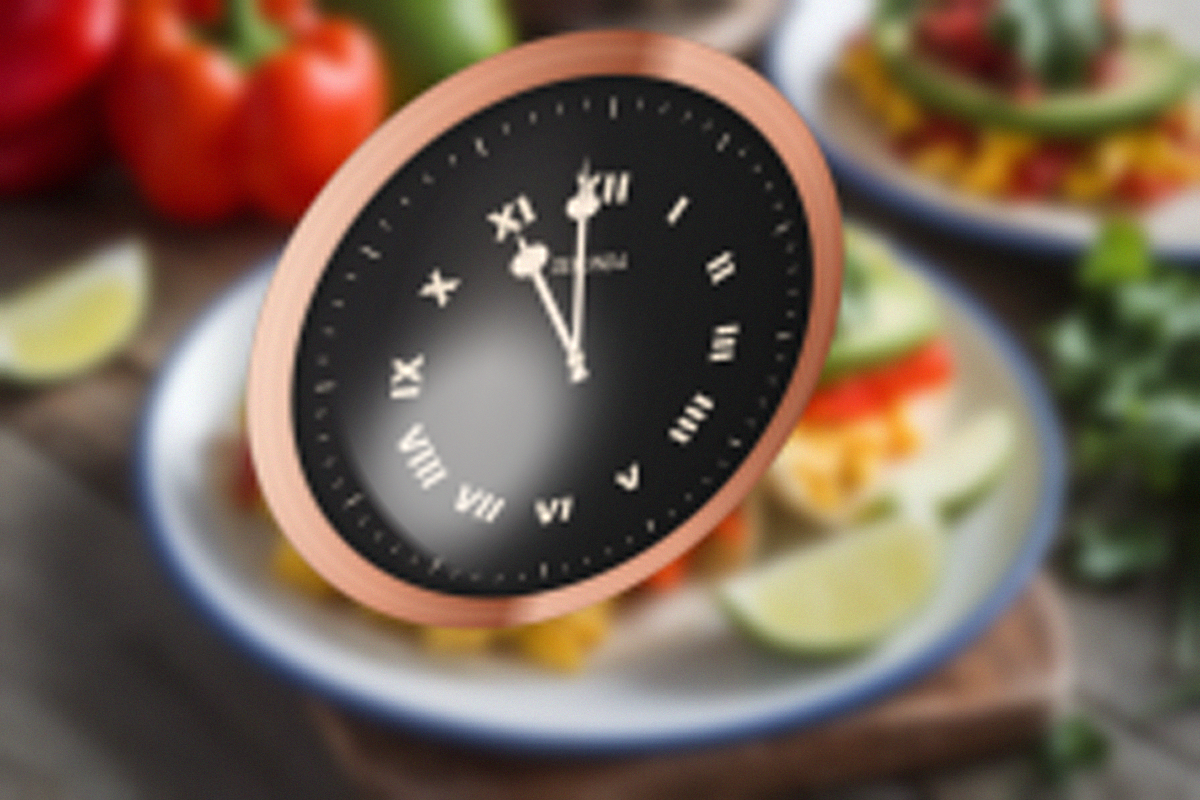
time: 10:59
